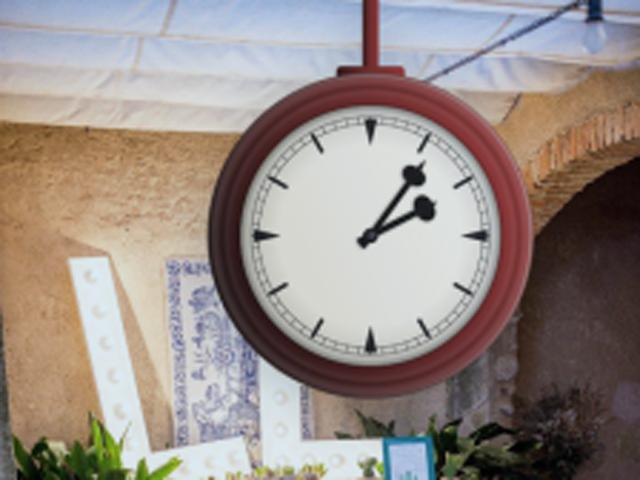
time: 2:06
